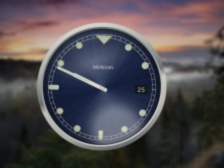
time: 9:49
